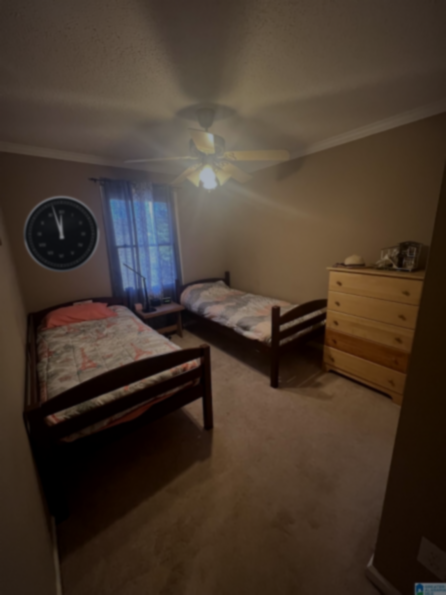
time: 11:57
